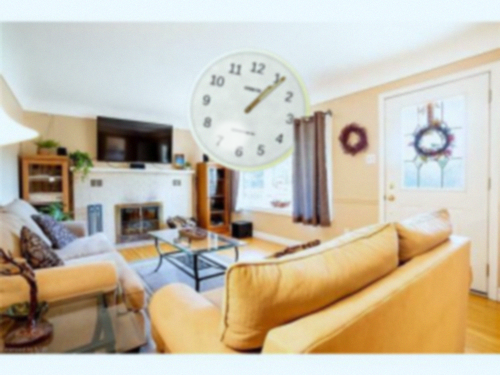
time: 1:06
